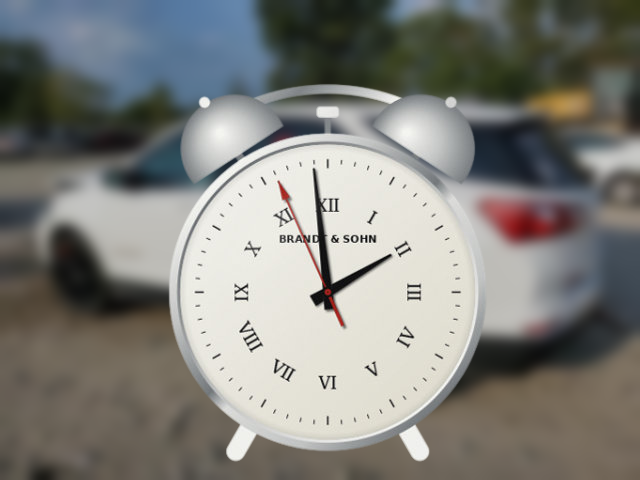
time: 1:58:56
